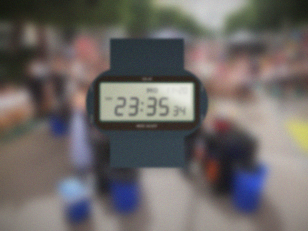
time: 23:35
